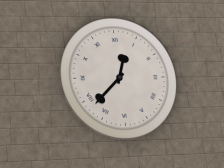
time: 12:38
